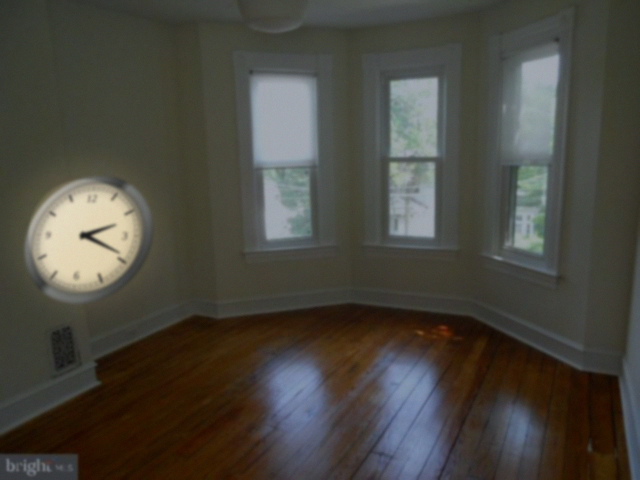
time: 2:19
